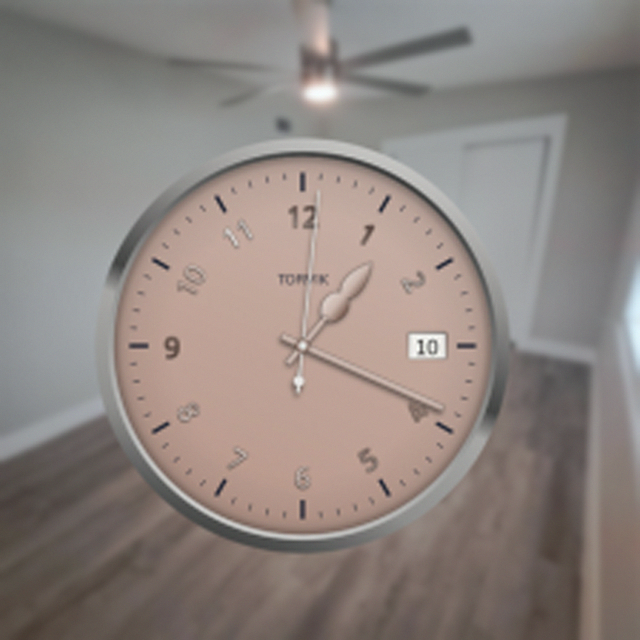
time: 1:19:01
